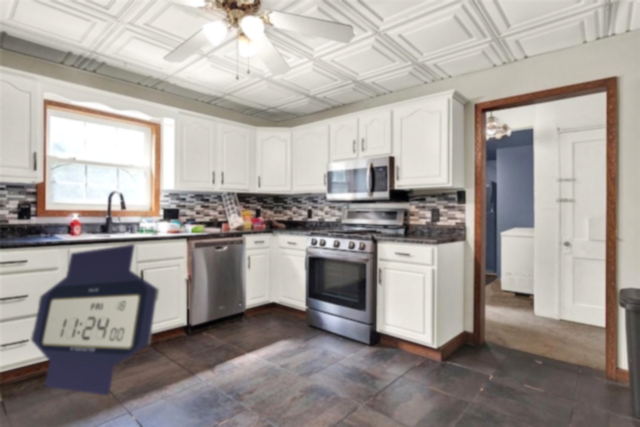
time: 11:24
